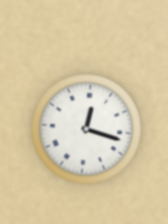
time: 12:17
